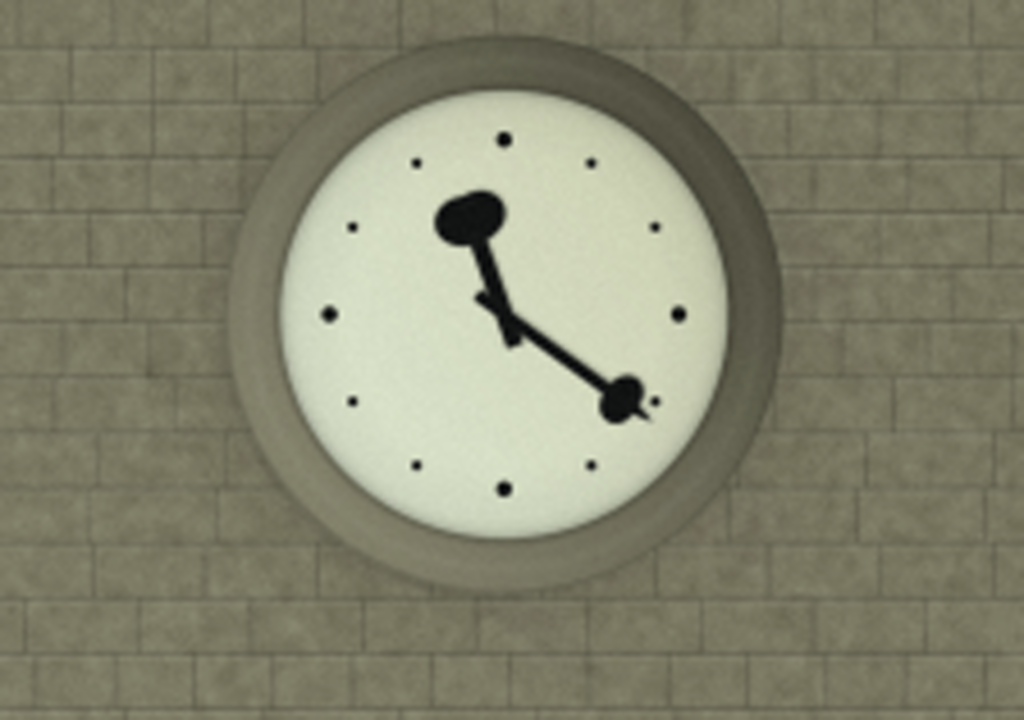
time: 11:21
